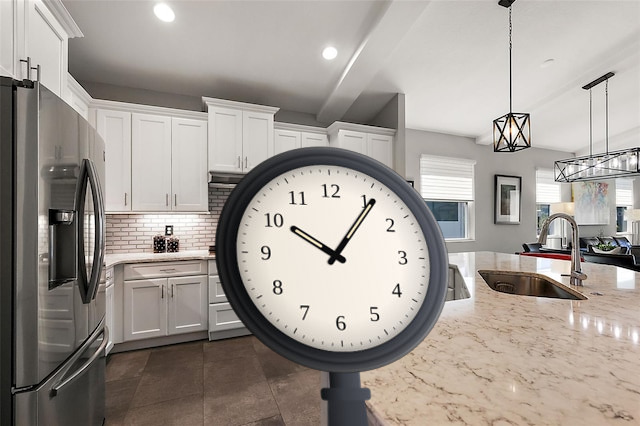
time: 10:06
